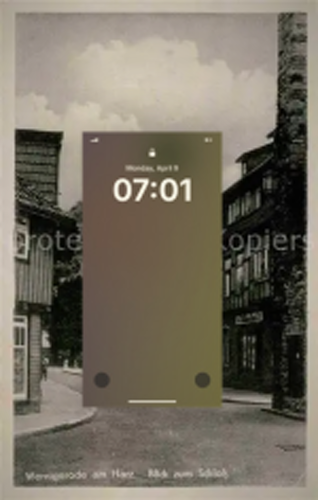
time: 7:01
